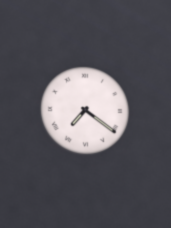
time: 7:21
